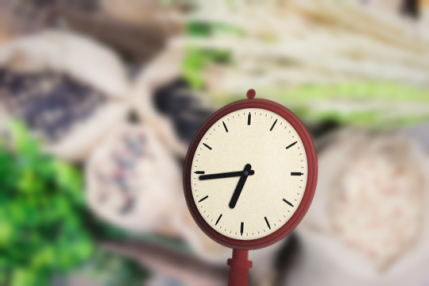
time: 6:44
